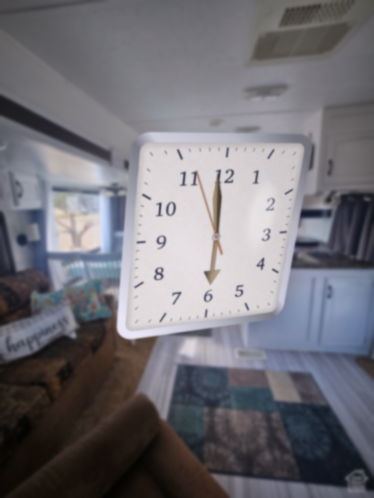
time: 5:58:56
